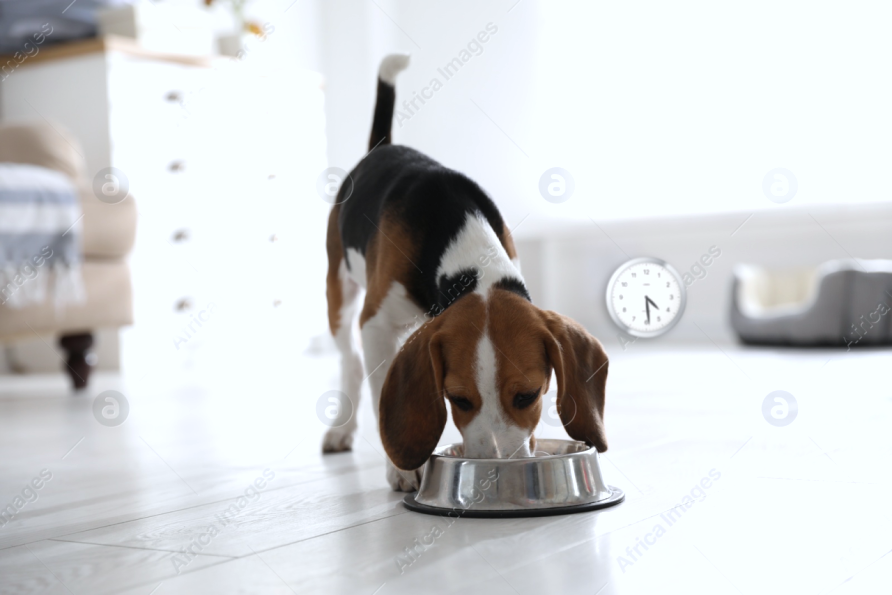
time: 4:29
